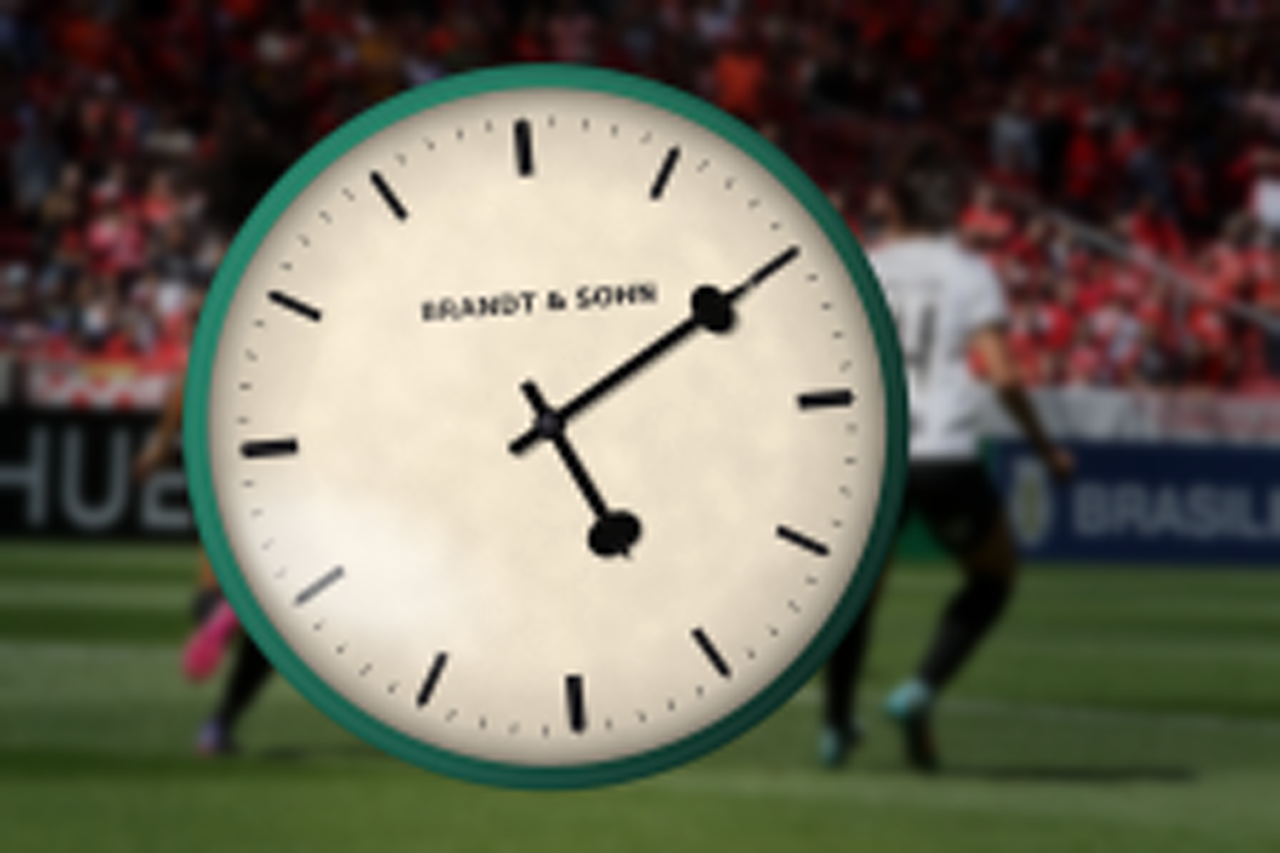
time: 5:10
